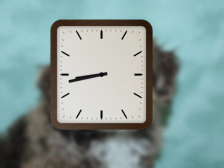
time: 8:43
